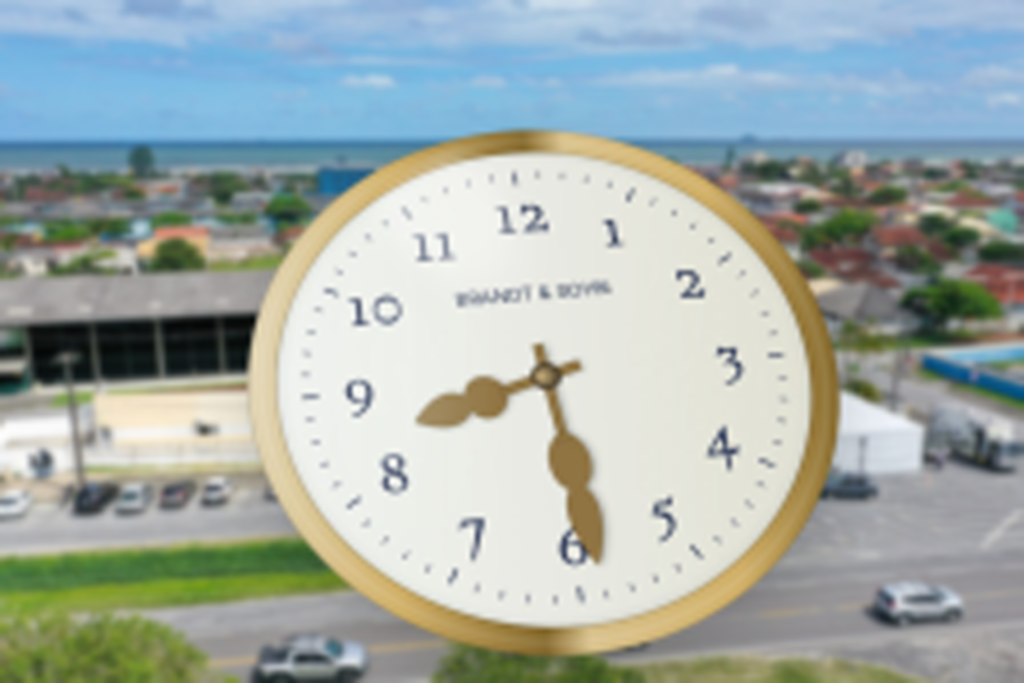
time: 8:29
